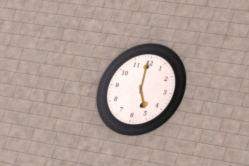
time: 4:59
